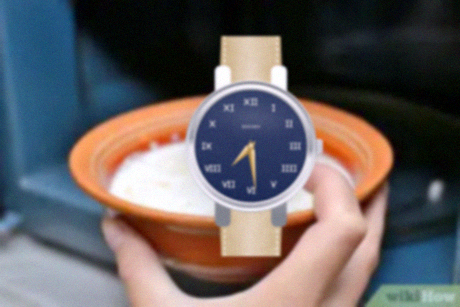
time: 7:29
